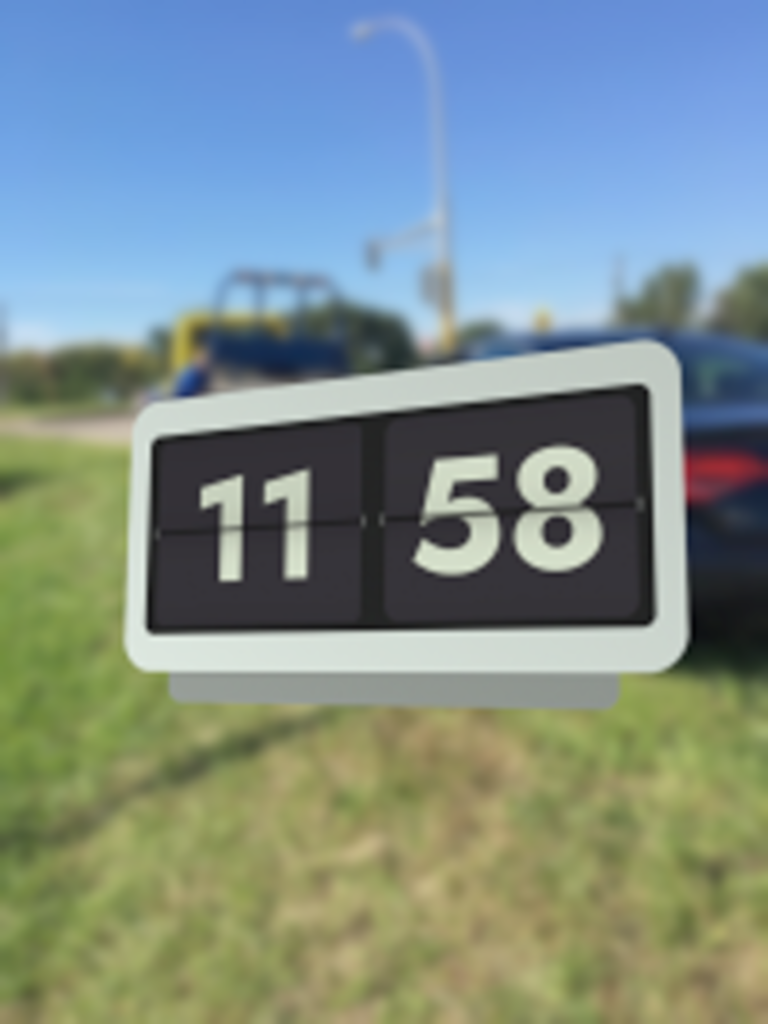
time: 11:58
